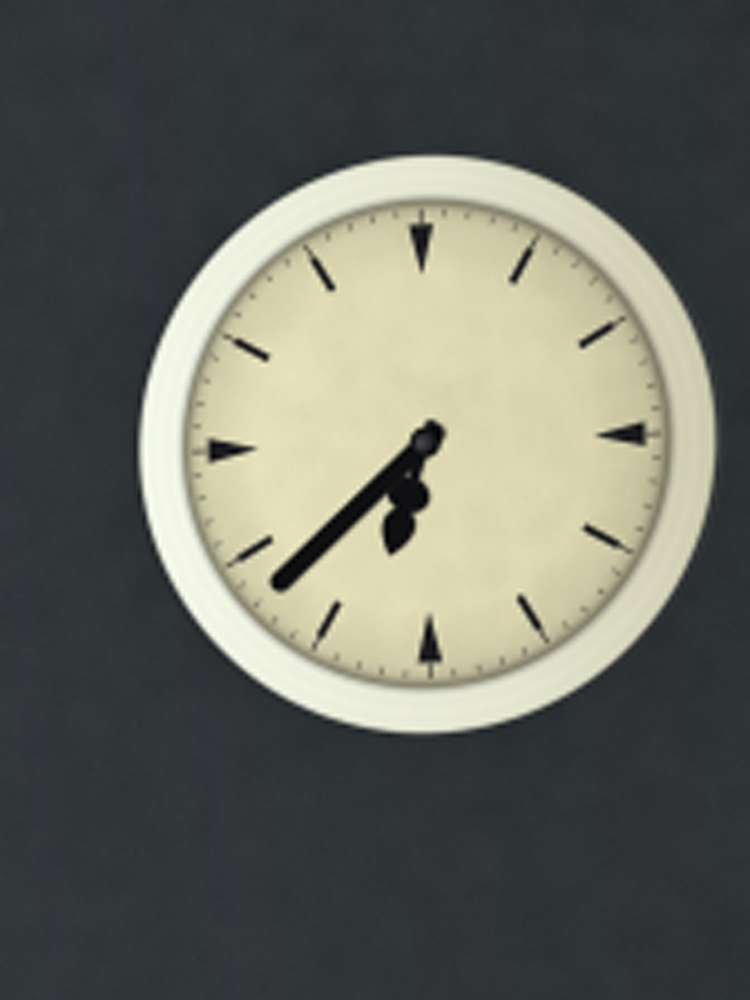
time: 6:38
